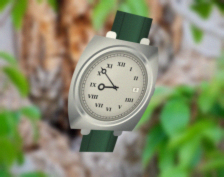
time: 8:52
